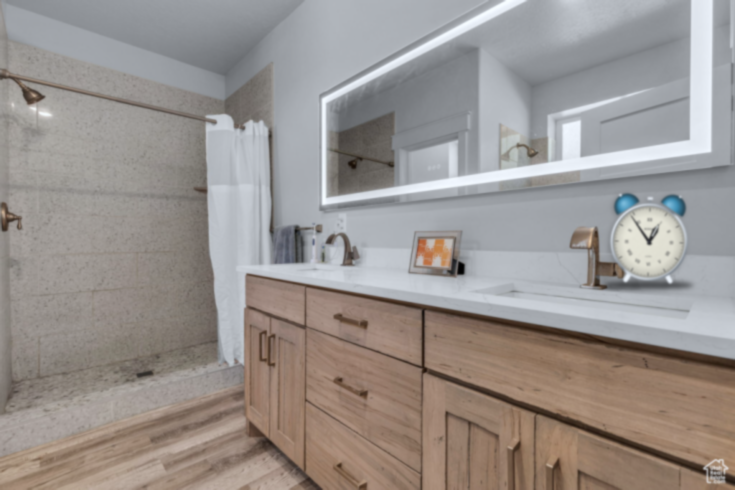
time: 12:54
